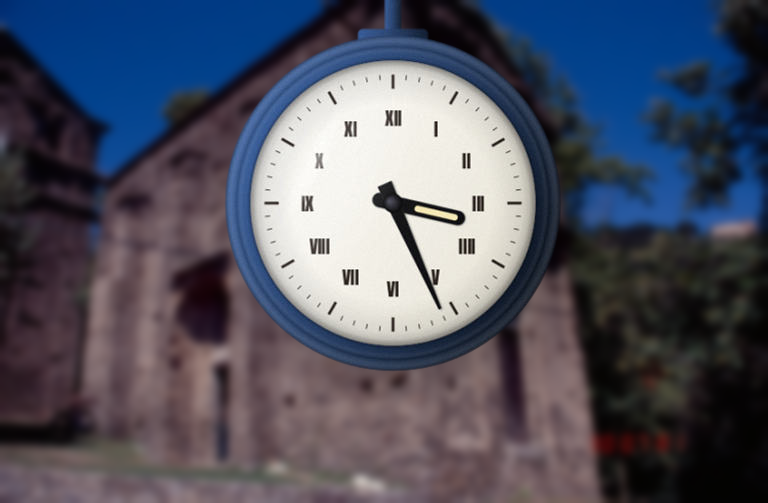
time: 3:26
